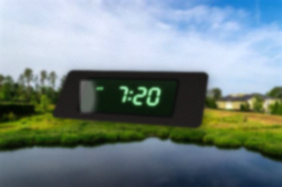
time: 7:20
